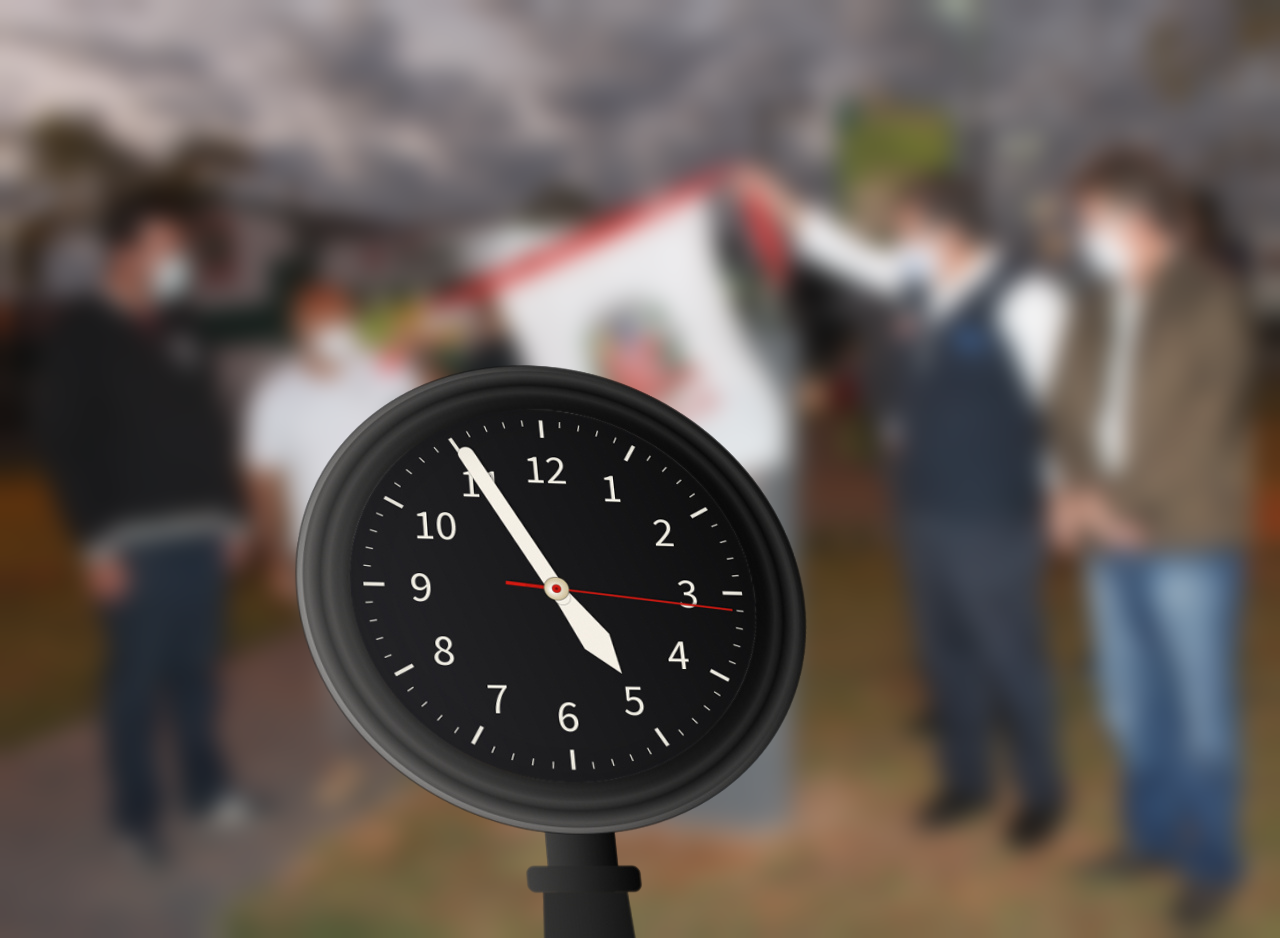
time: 4:55:16
